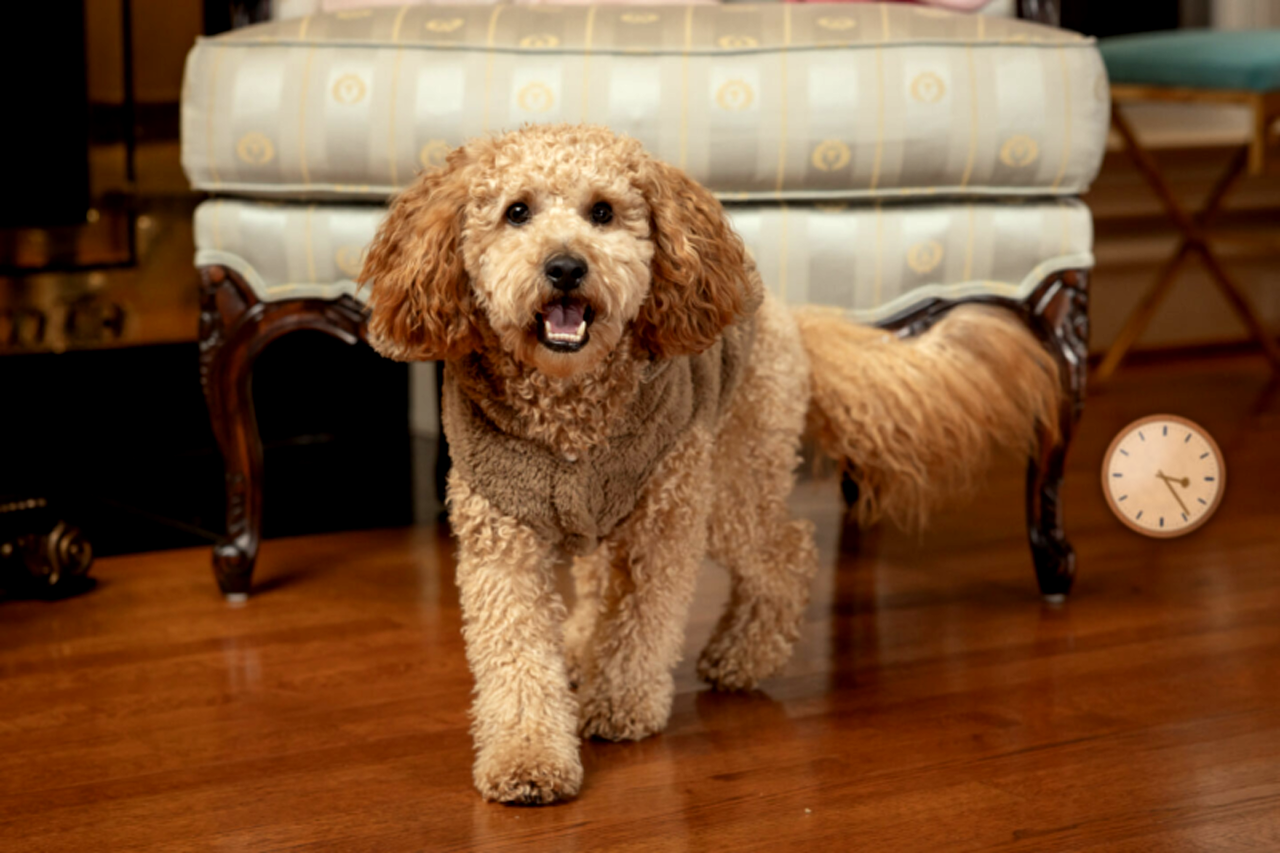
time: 3:24
